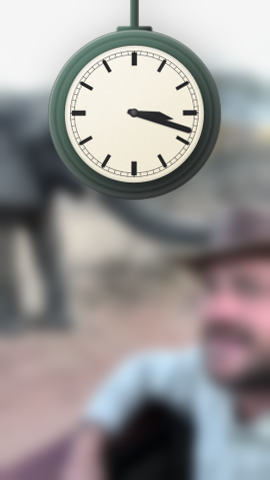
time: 3:18
